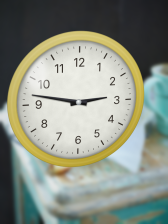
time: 2:47
